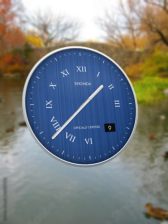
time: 1:38
